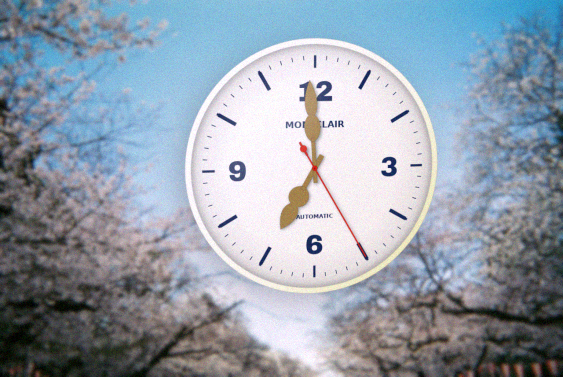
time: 6:59:25
